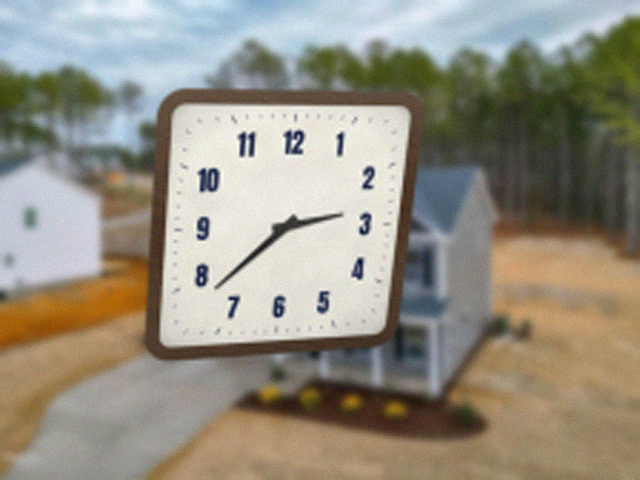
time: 2:38
